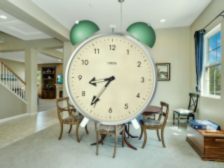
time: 8:36
